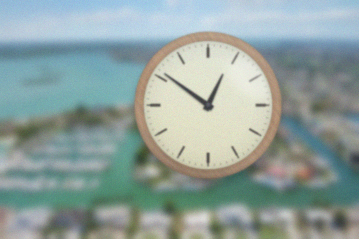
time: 12:51
